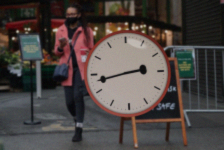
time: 2:43
